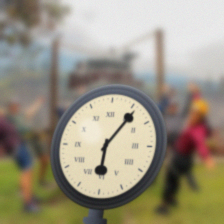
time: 6:06
